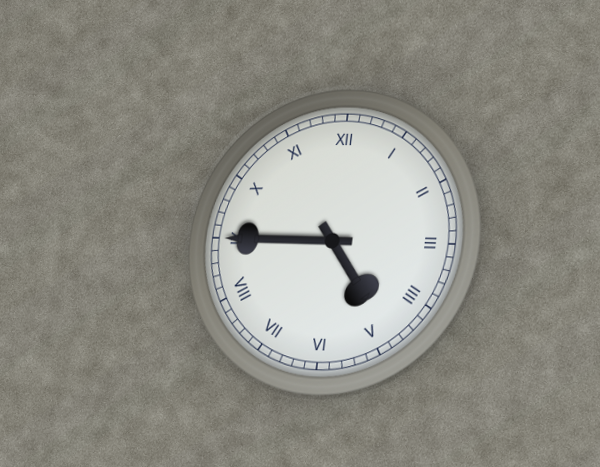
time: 4:45
